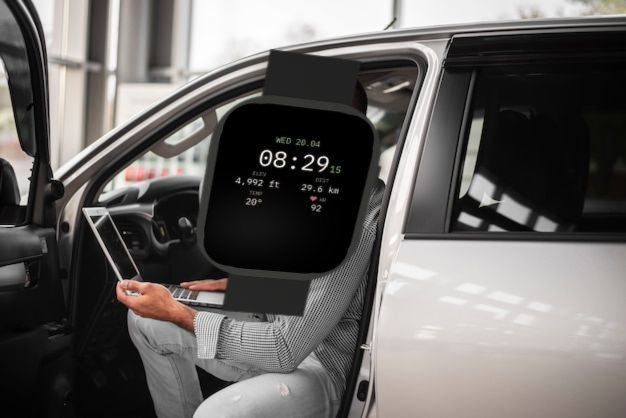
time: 8:29:15
